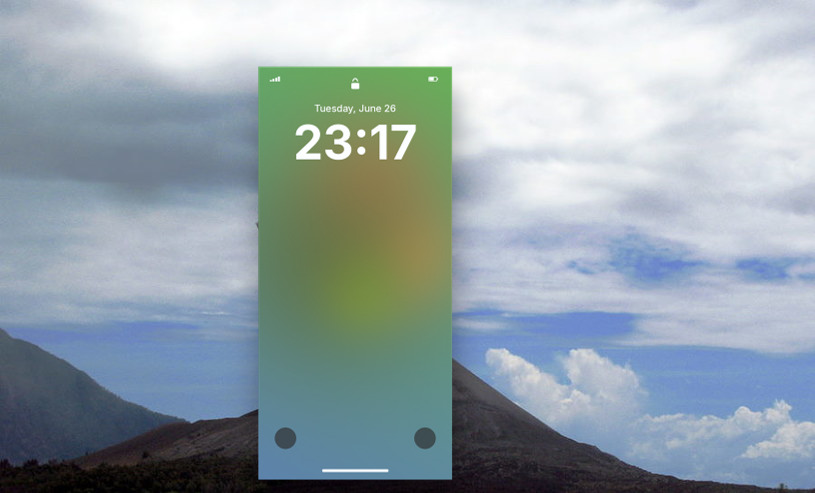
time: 23:17
